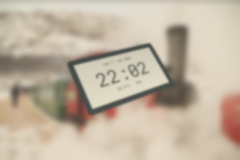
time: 22:02
